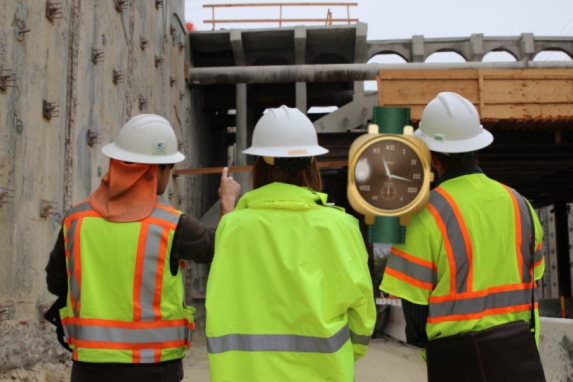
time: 11:17
